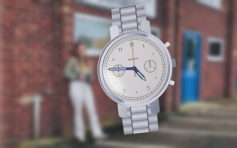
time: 4:46
